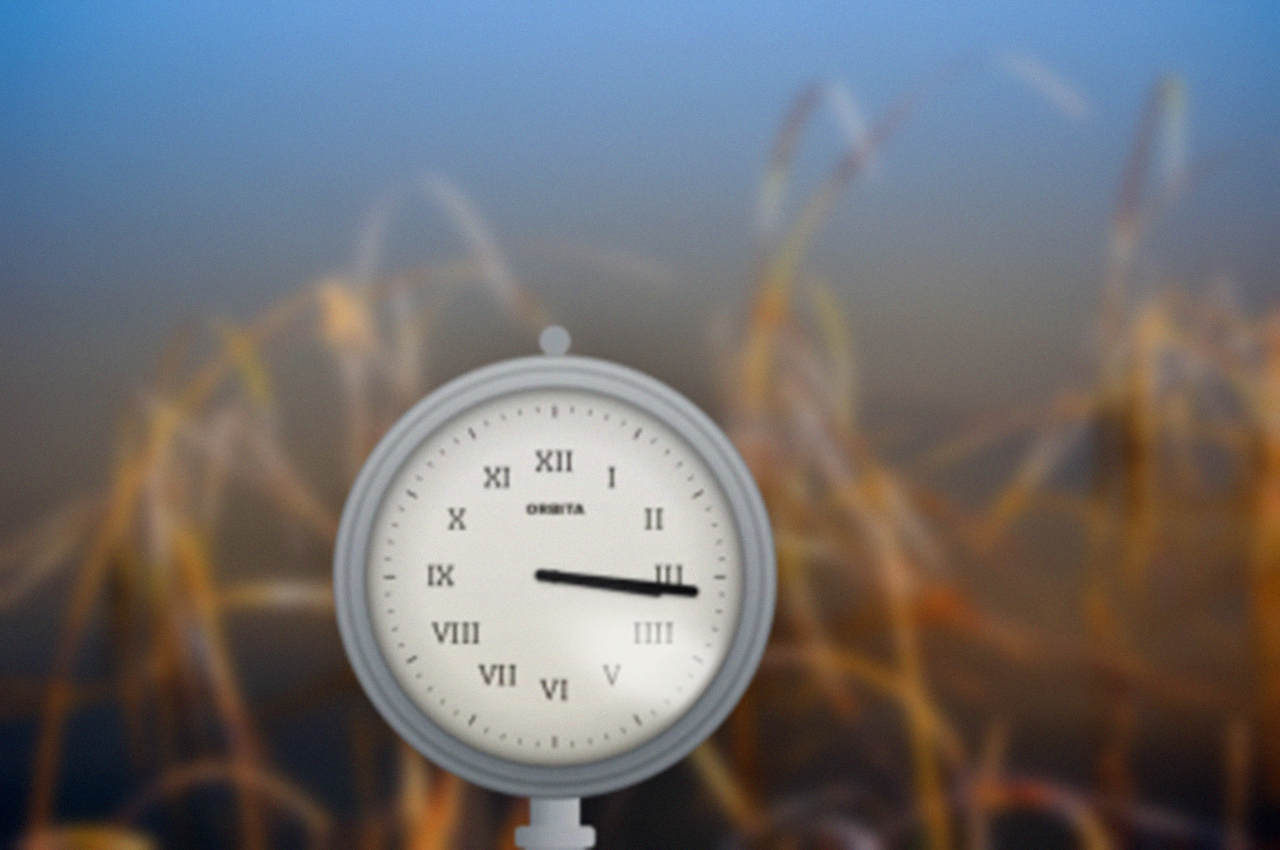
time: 3:16
